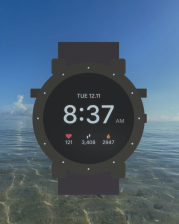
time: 8:37
